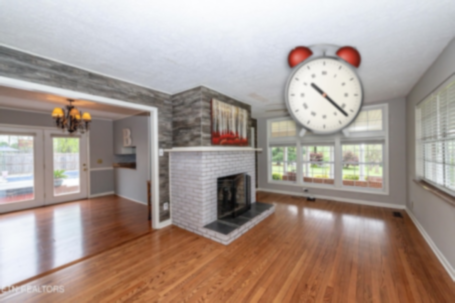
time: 10:22
